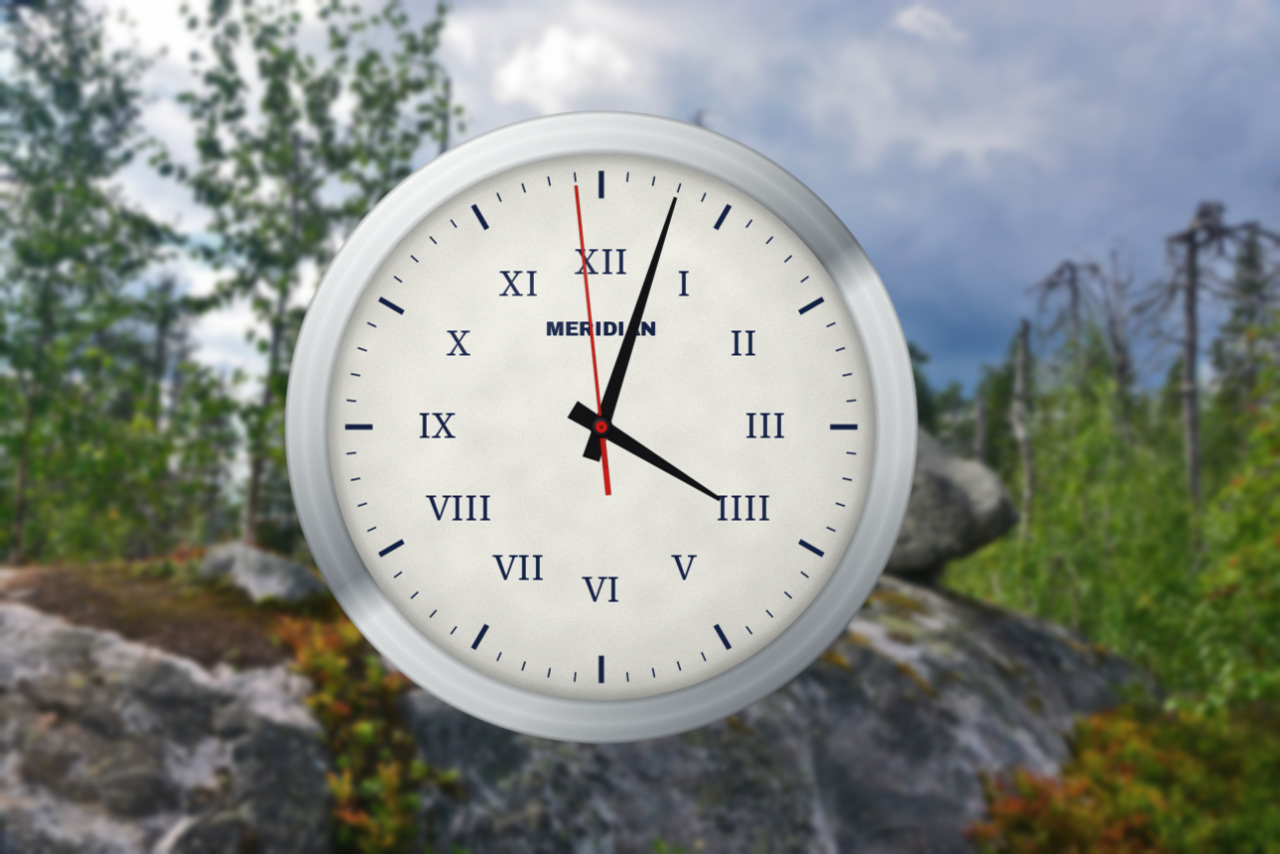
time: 4:02:59
